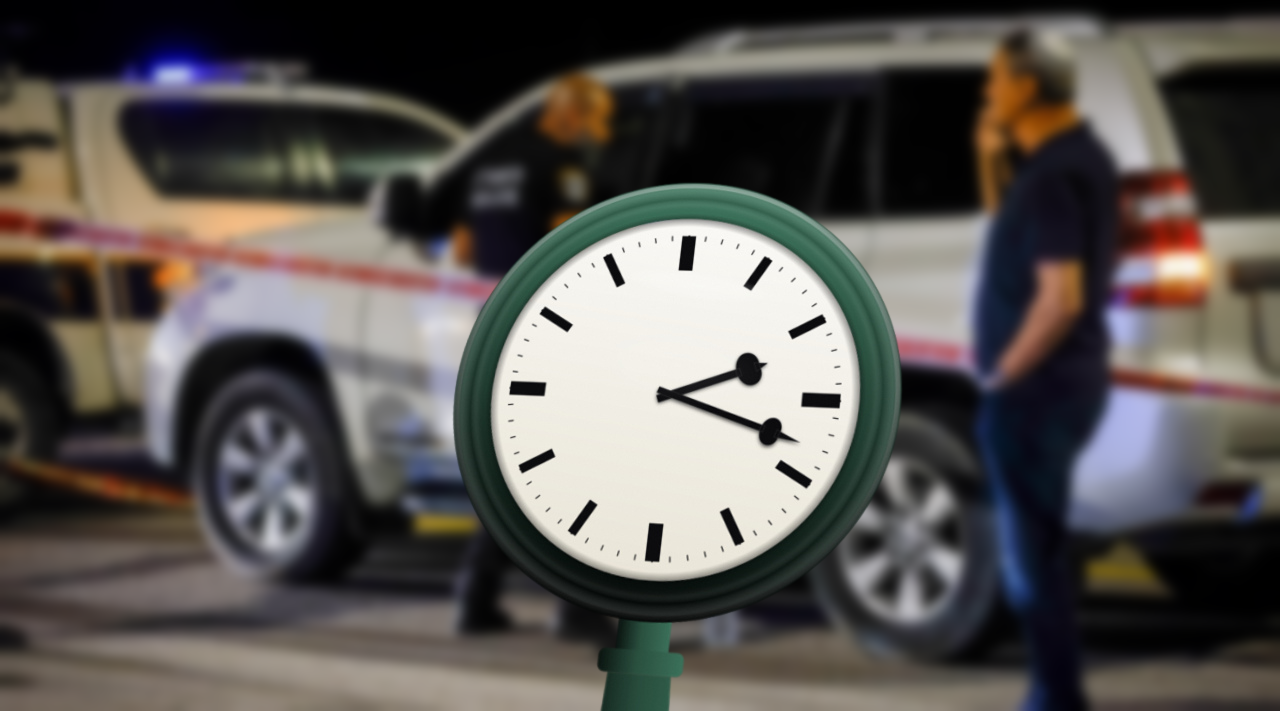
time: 2:18
